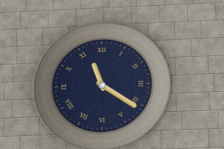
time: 11:21
